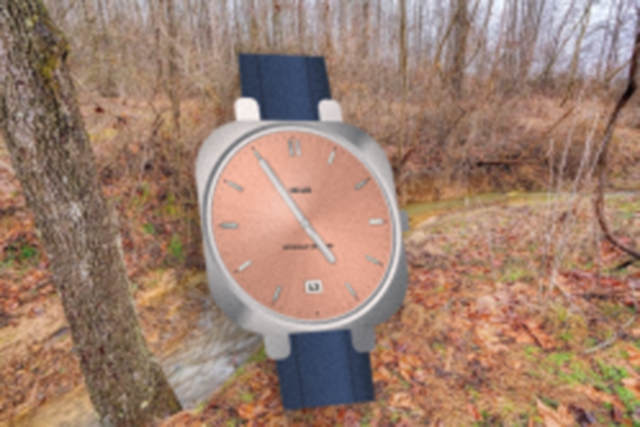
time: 4:55
